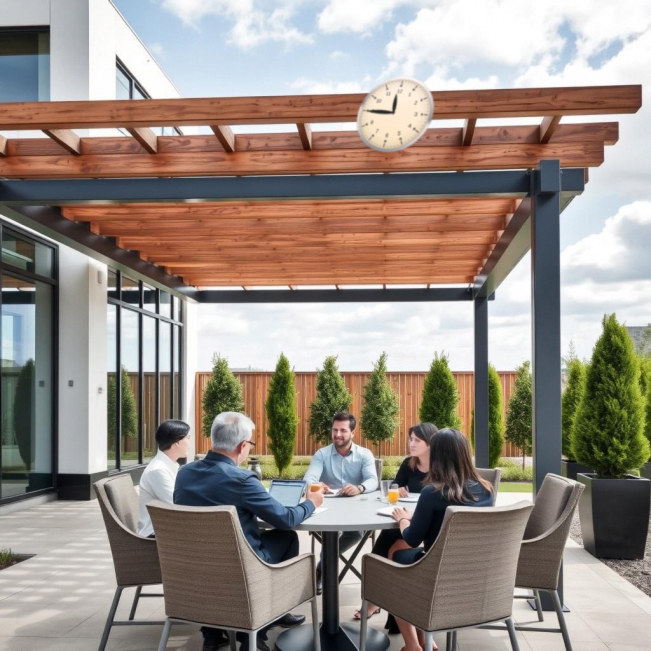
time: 11:45
